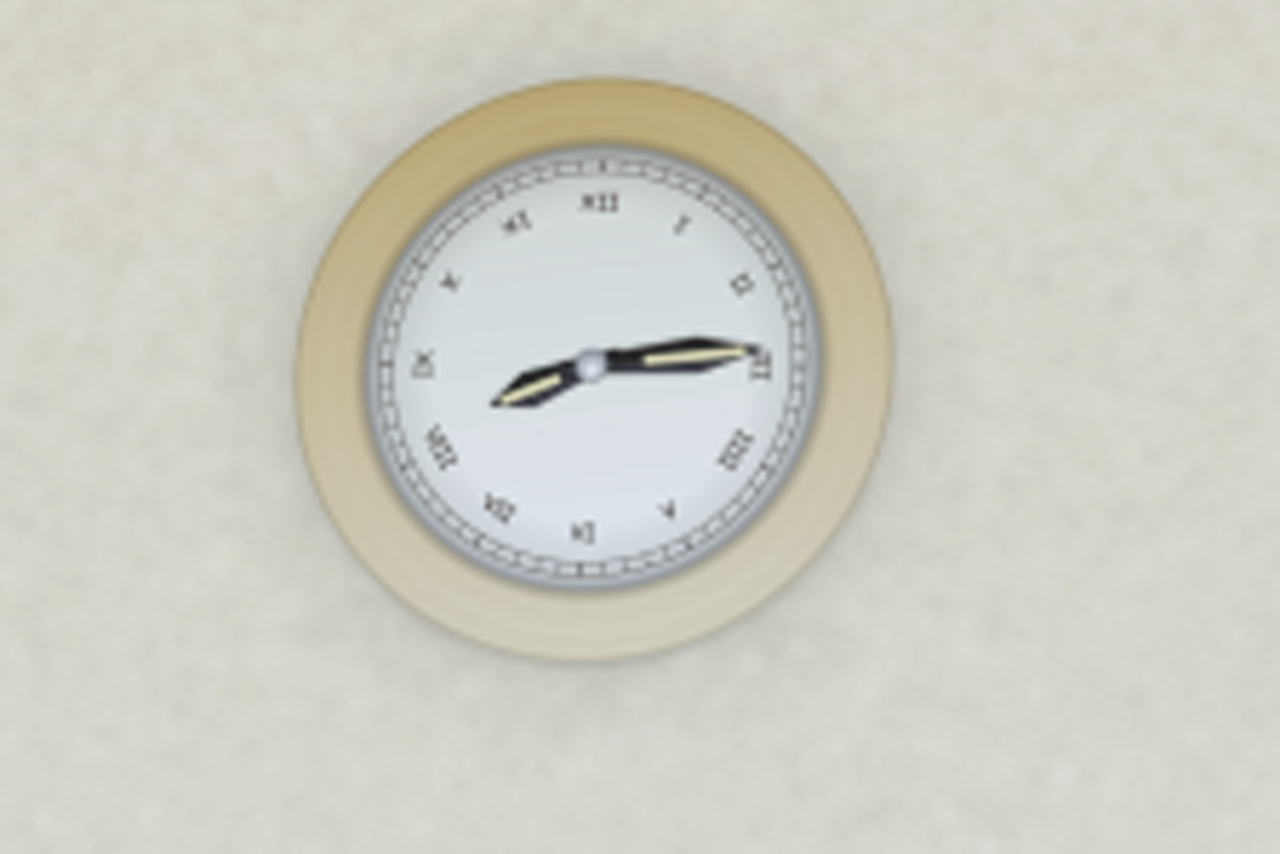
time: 8:14
